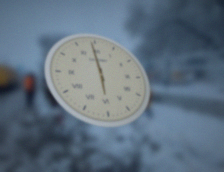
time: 5:59
